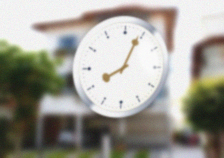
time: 8:04
